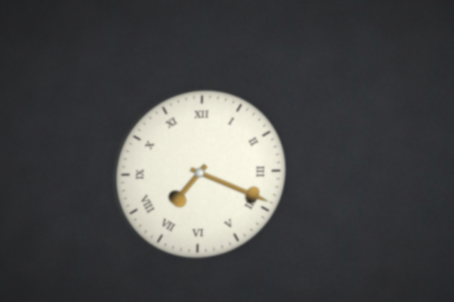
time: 7:19
